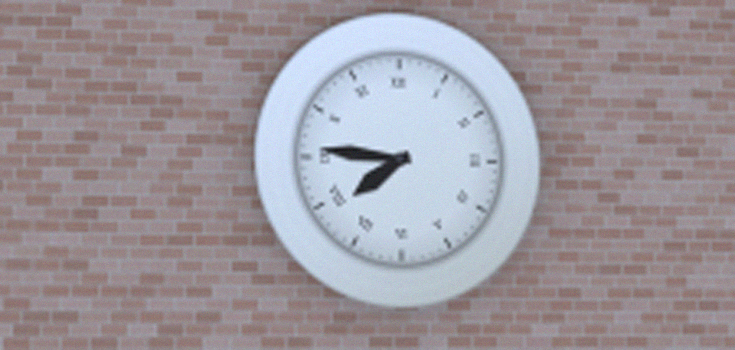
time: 7:46
